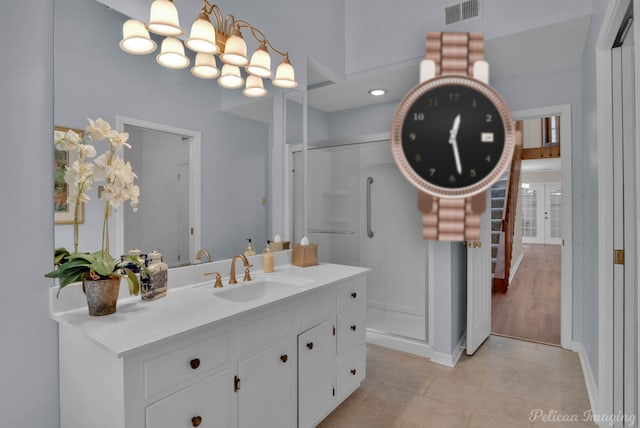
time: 12:28
